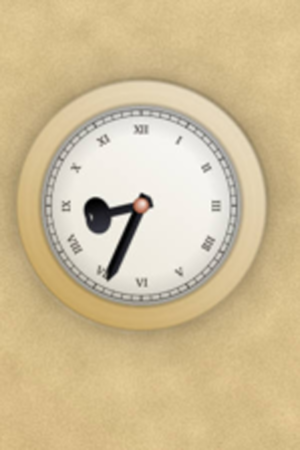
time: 8:34
